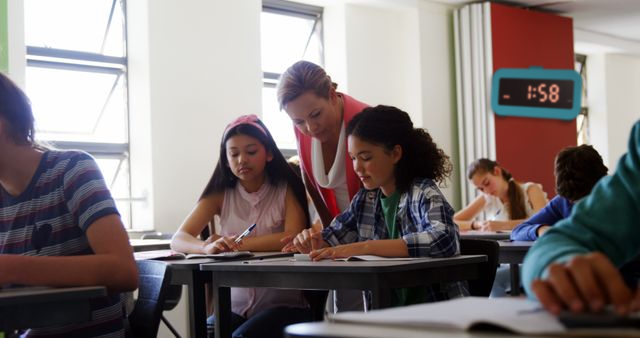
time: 1:58
